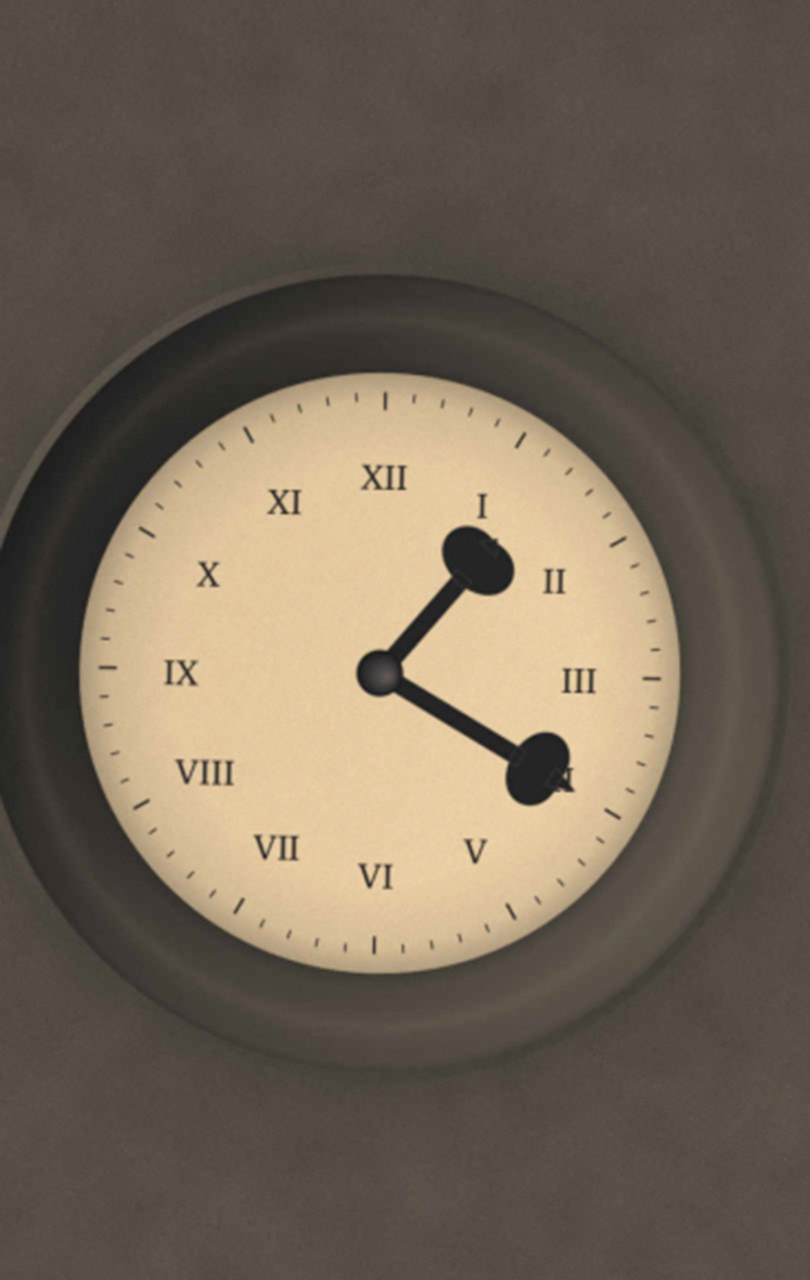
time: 1:20
